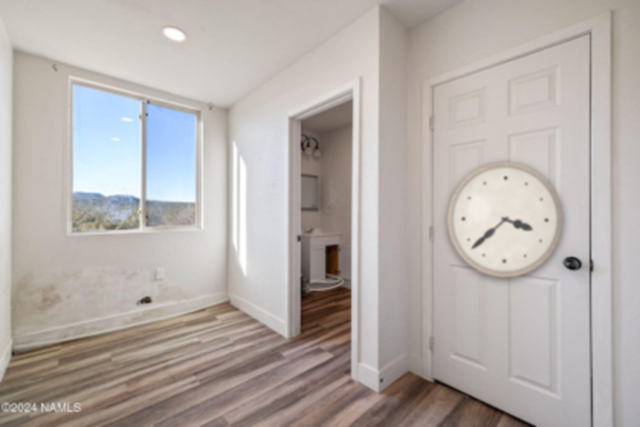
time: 3:38
